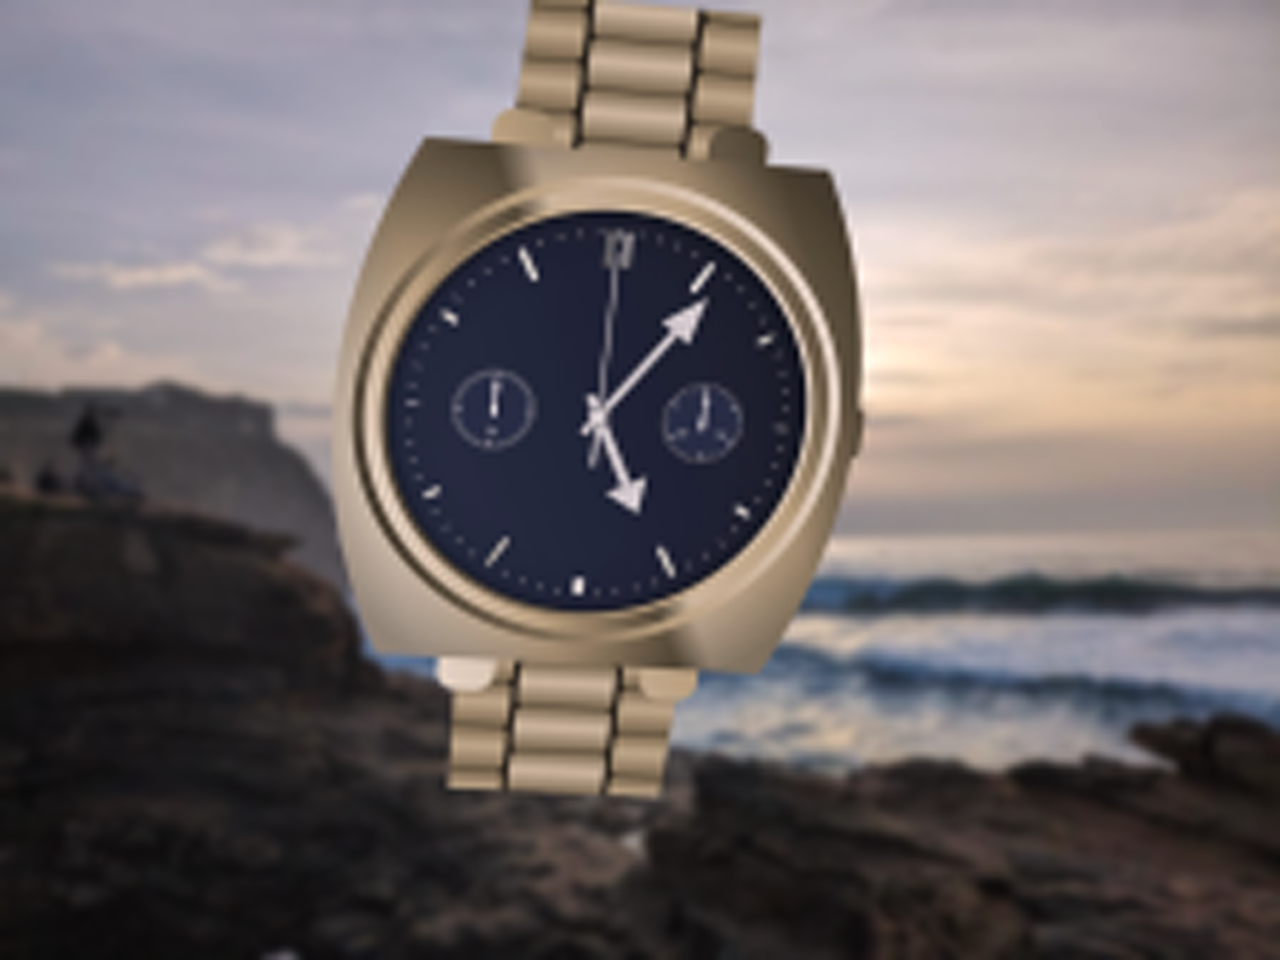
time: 5:06
